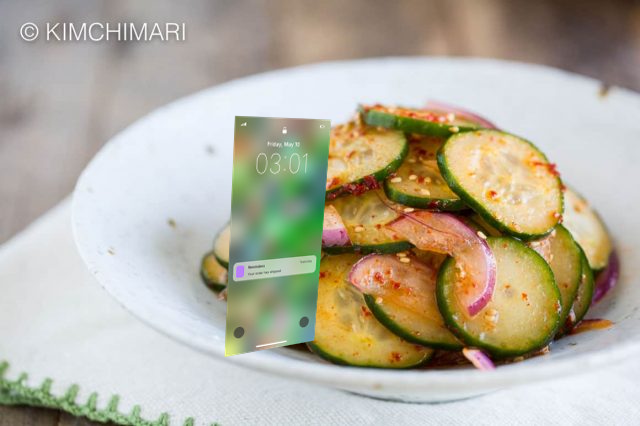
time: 3:01
